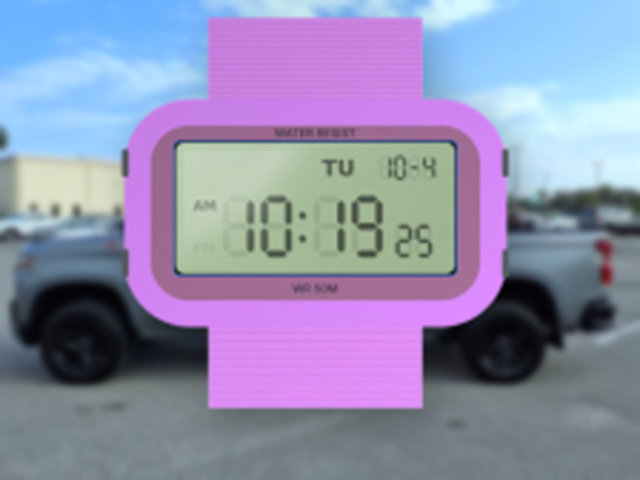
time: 10:19:25
